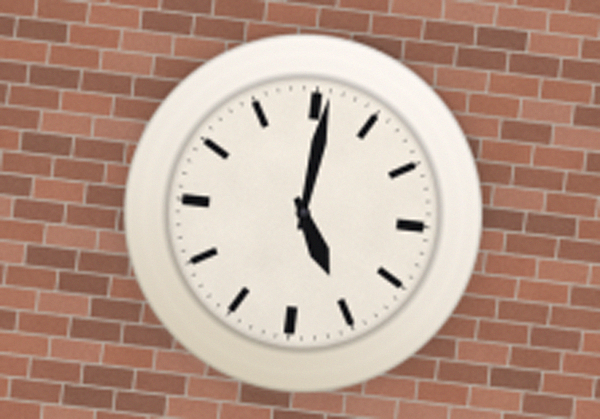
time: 5:01
